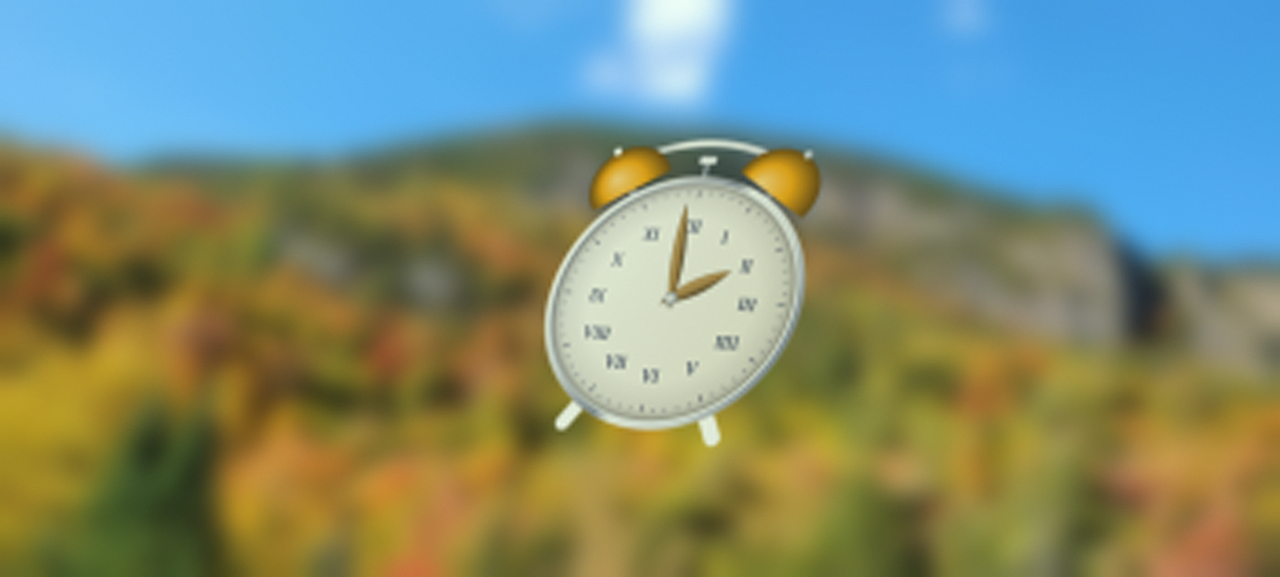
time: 1:59
